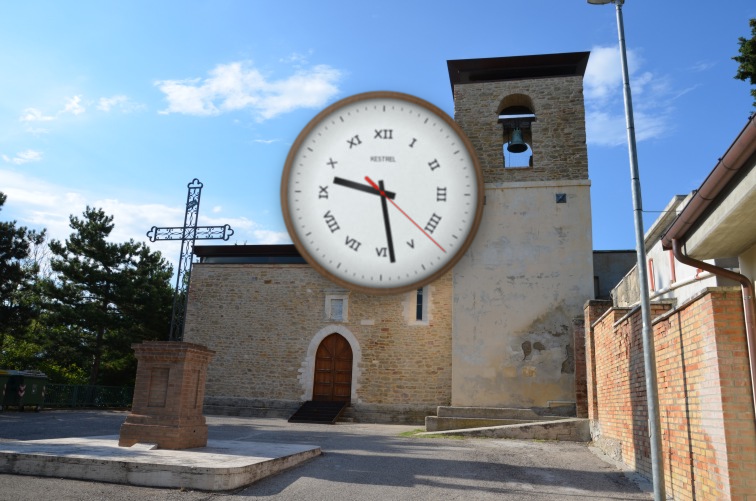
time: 9:28:22
